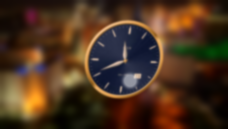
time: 11:41
